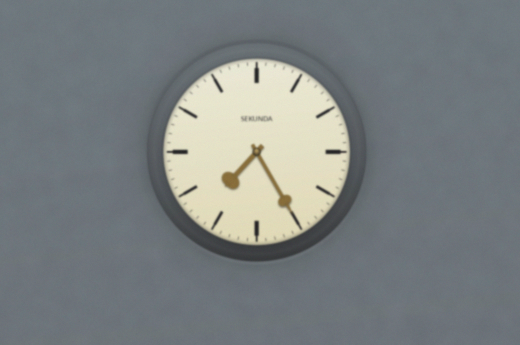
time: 7:25
